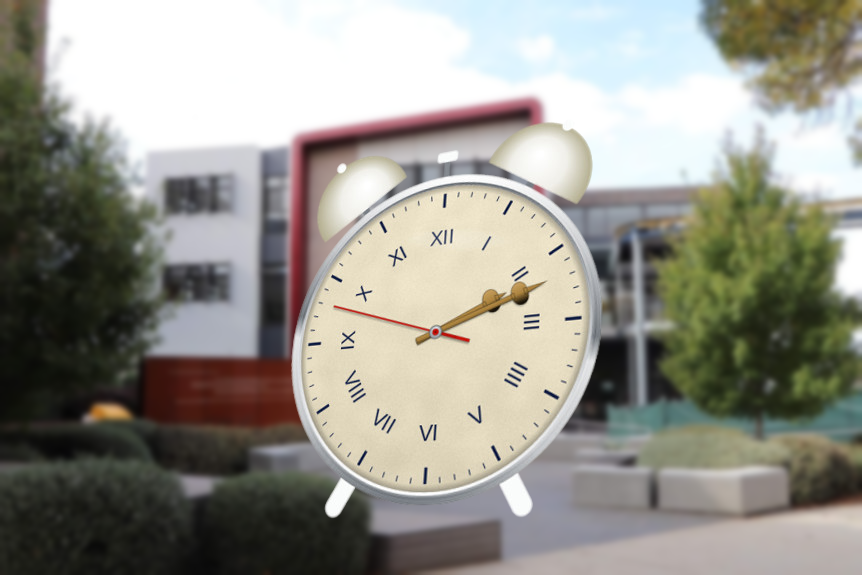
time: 2:11:48
